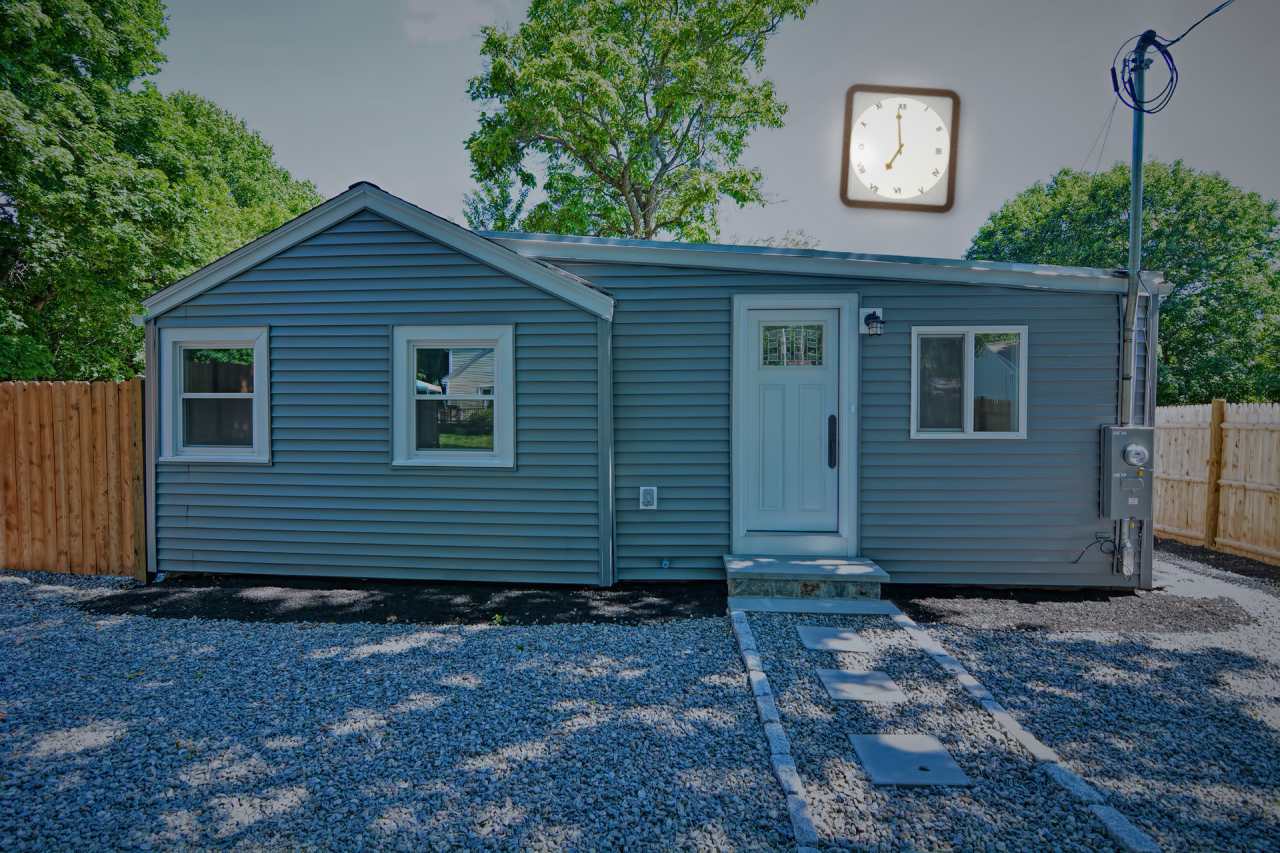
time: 6:59
